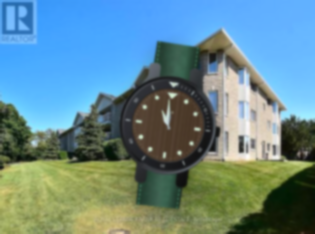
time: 10:59
